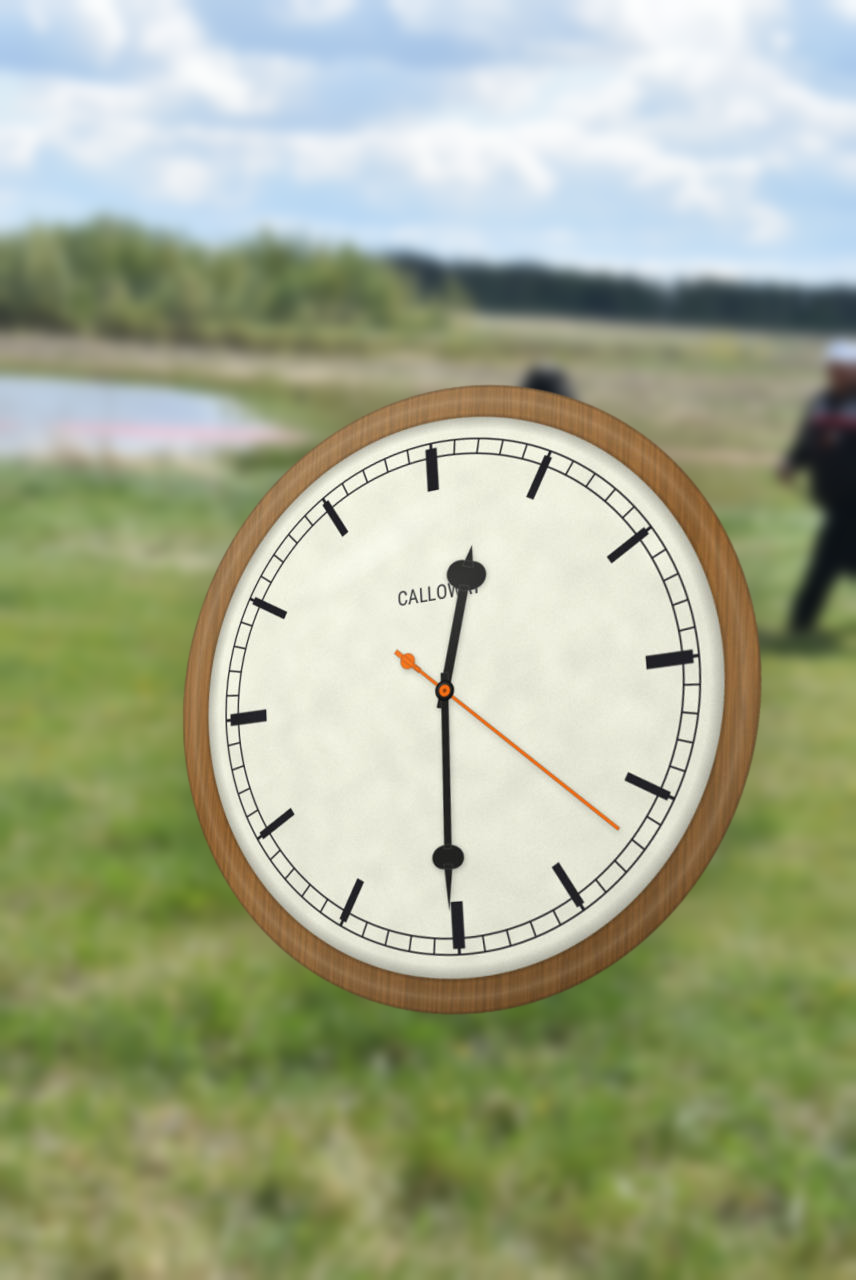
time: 12:30:22
